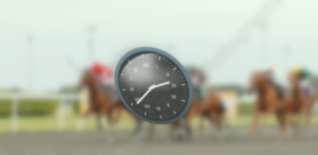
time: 2:39
